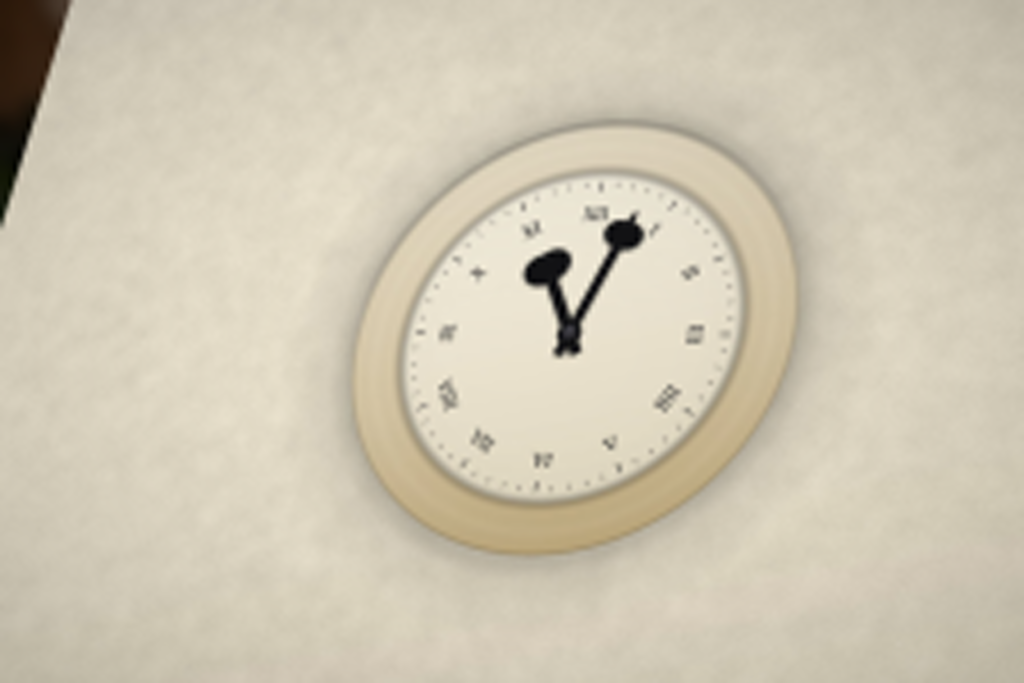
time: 11:03
